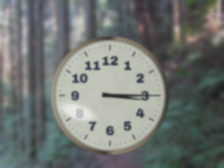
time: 3:15
